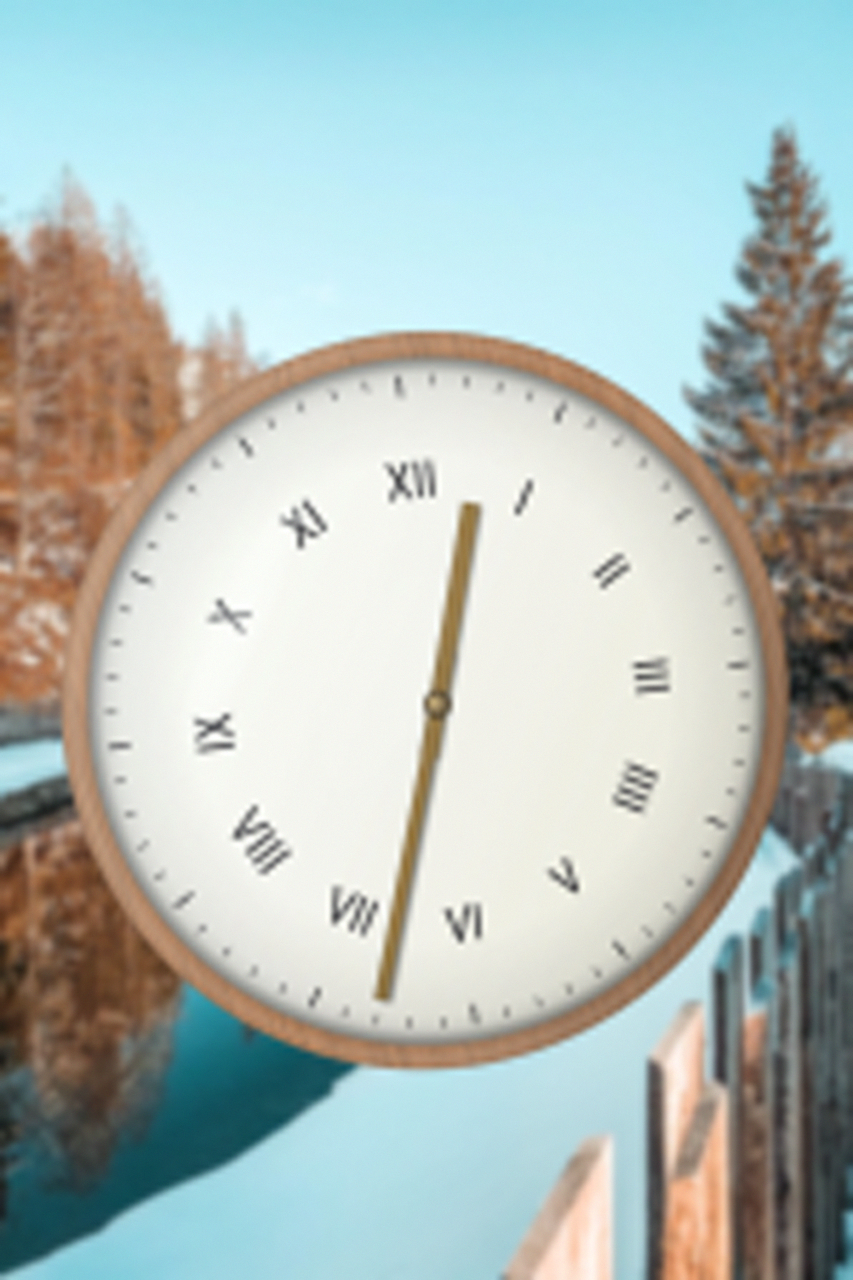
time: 12:33
